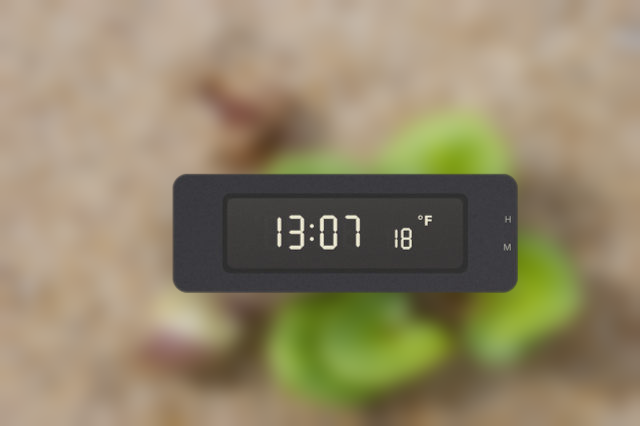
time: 13:07
